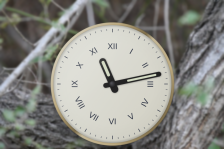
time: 11:13
